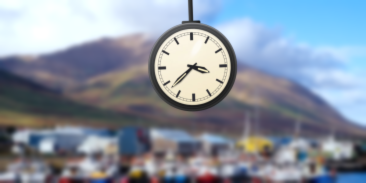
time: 3:38
